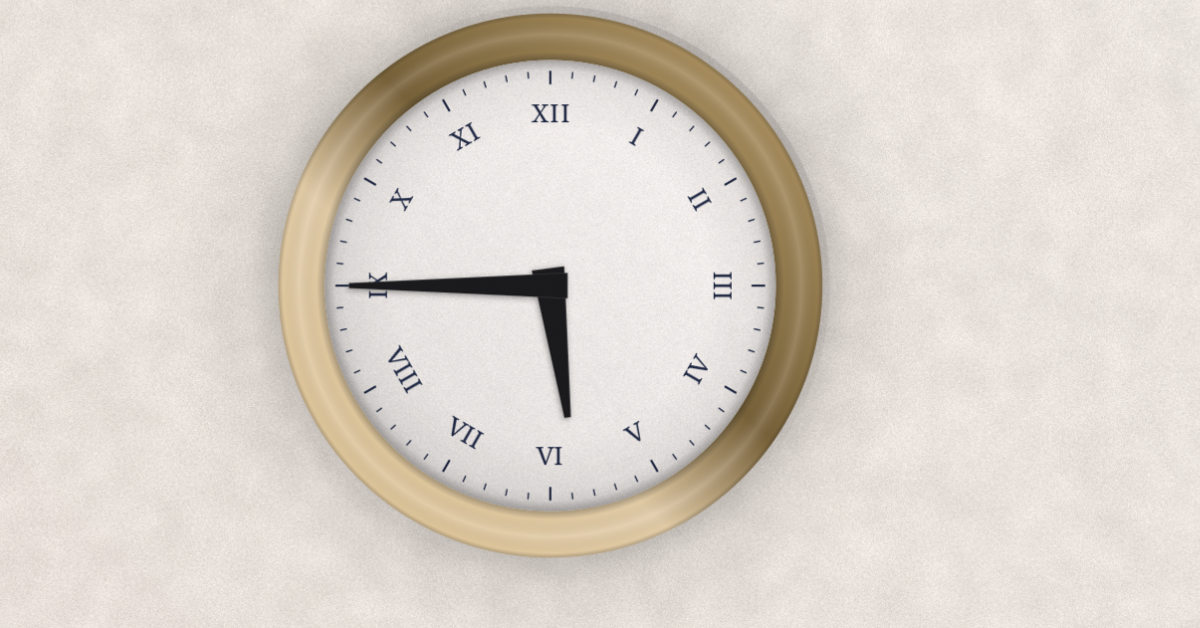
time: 5:45
